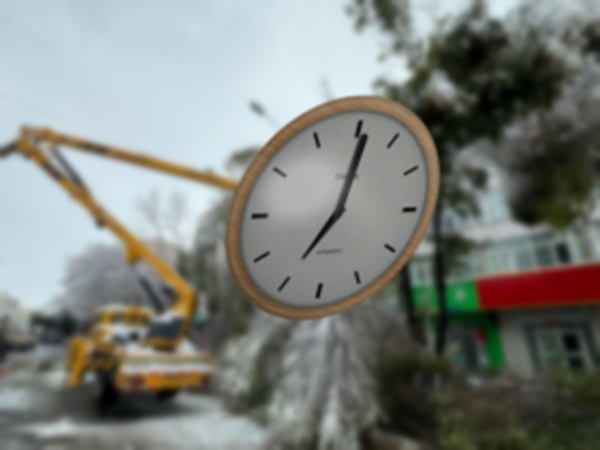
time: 7:01
